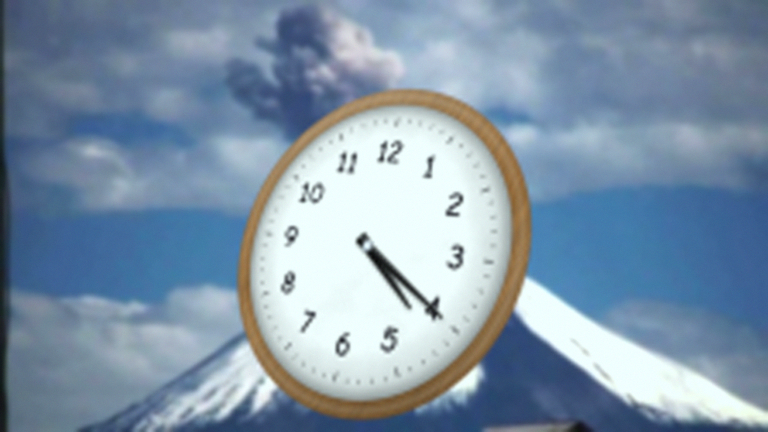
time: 4:20
